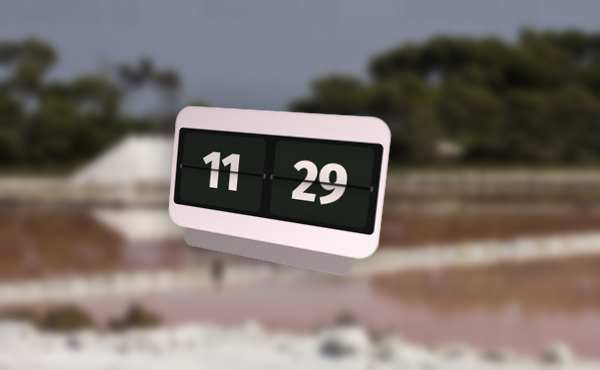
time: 11:29
